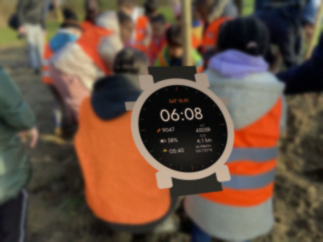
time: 6:08
